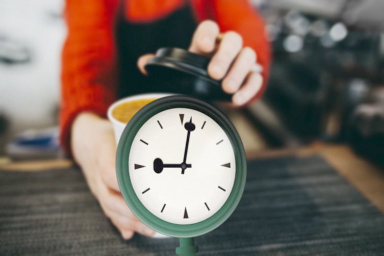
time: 9:02
